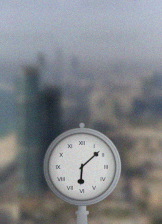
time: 6:08
